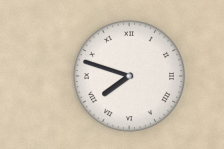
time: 7:48
